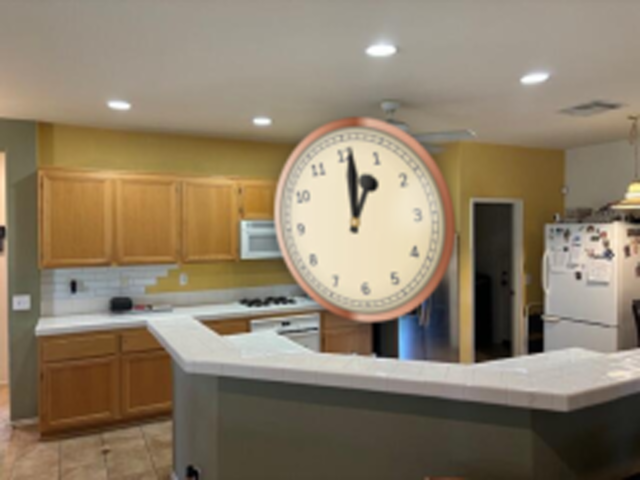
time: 1:01
